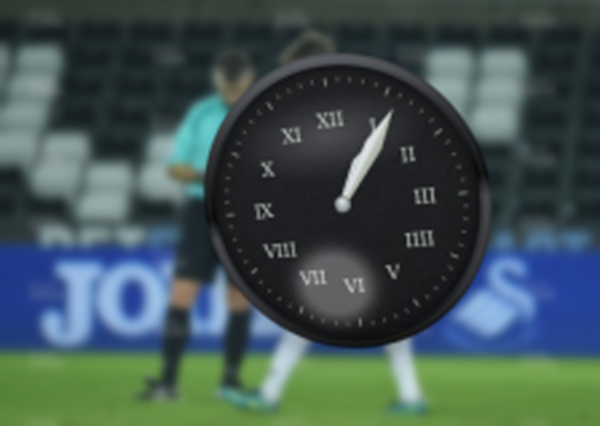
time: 1:06
